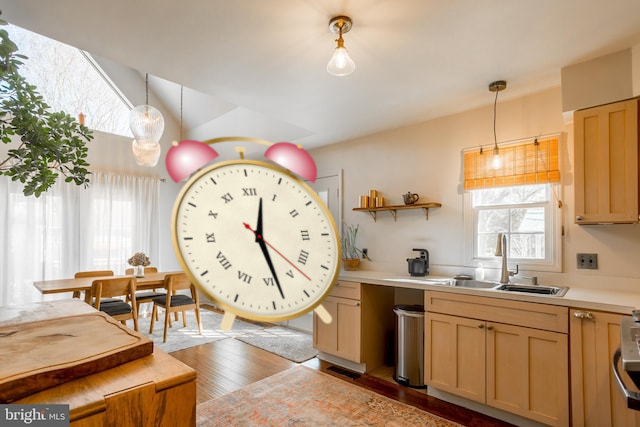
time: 12:28:23
